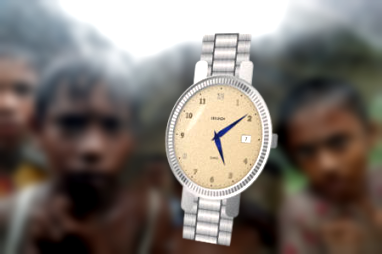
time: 5:09
